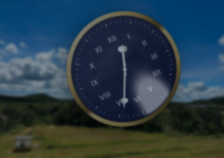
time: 12:34
